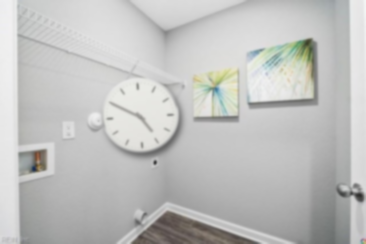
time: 4:50
